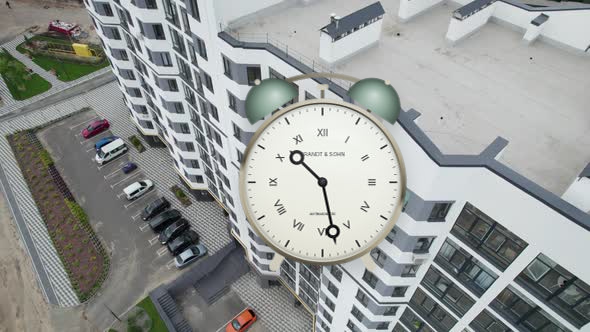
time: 10:28
